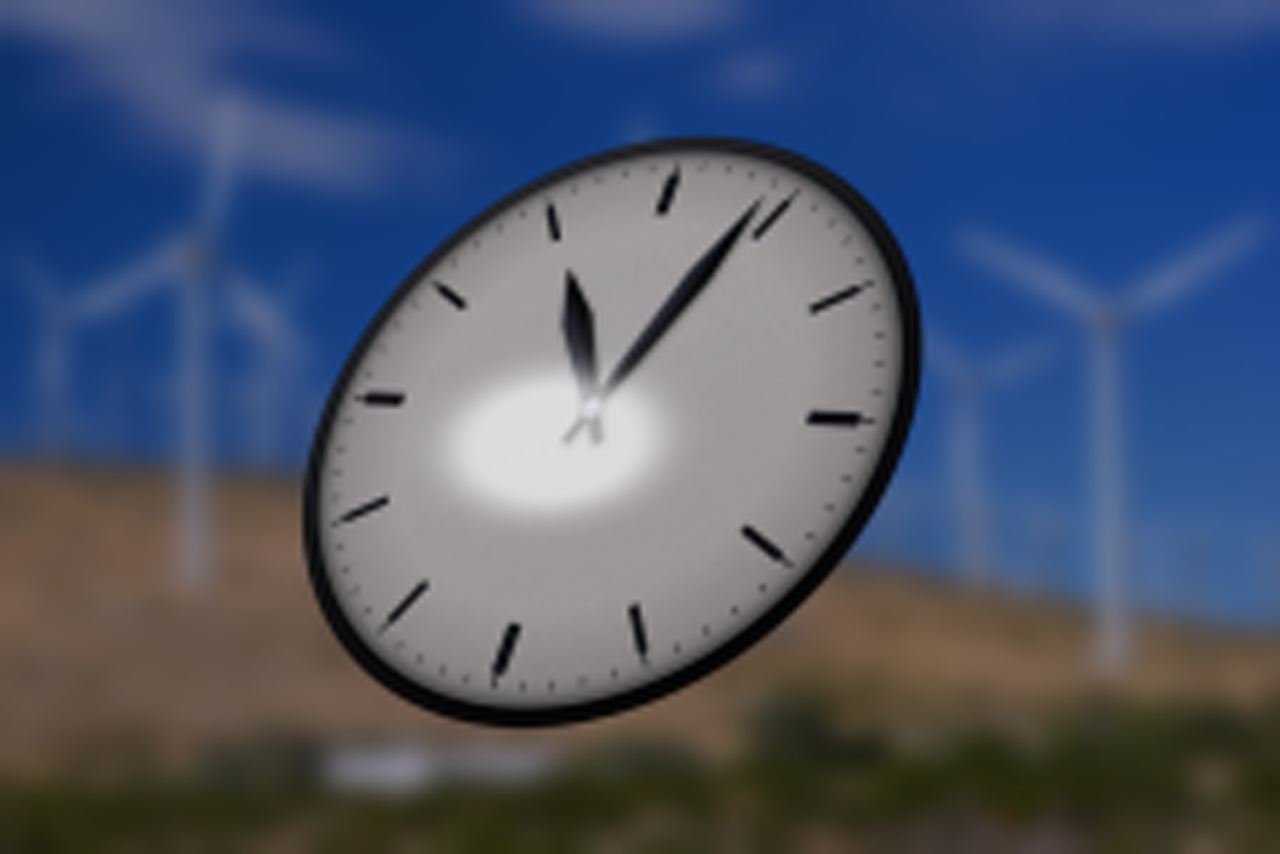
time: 11:04
